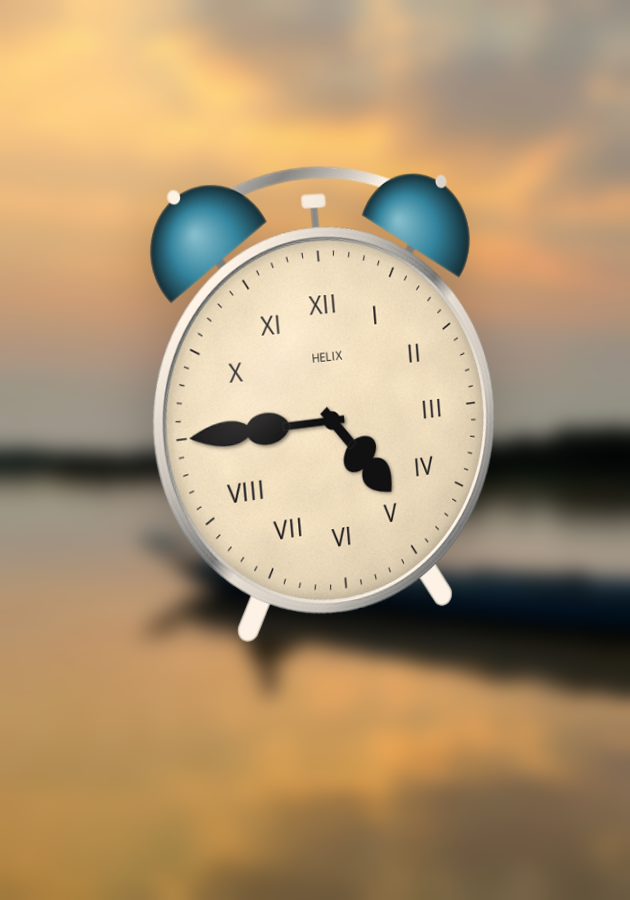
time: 4:45
